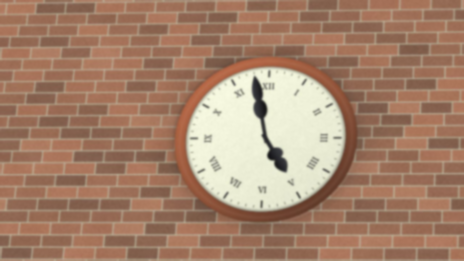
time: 4:58
